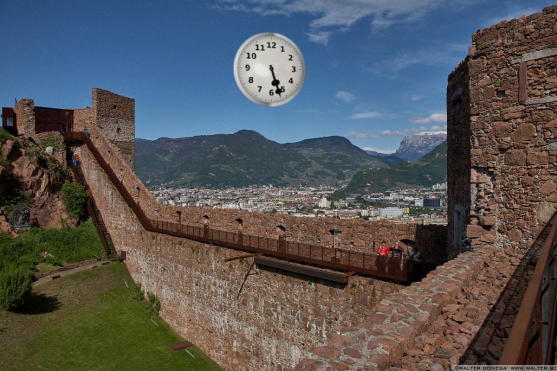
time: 5:27
